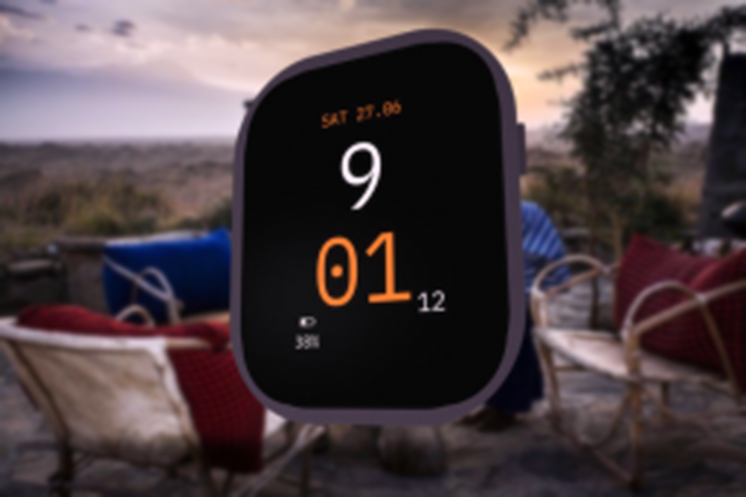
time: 9:01:12
